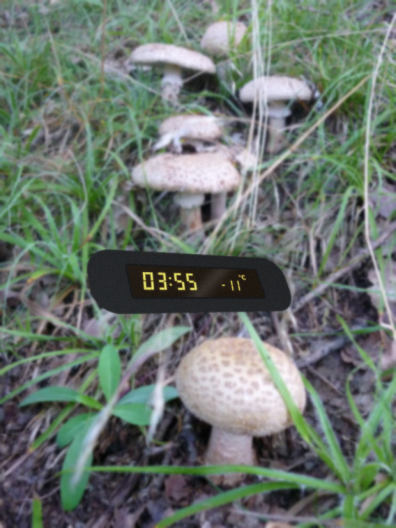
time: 3:55
